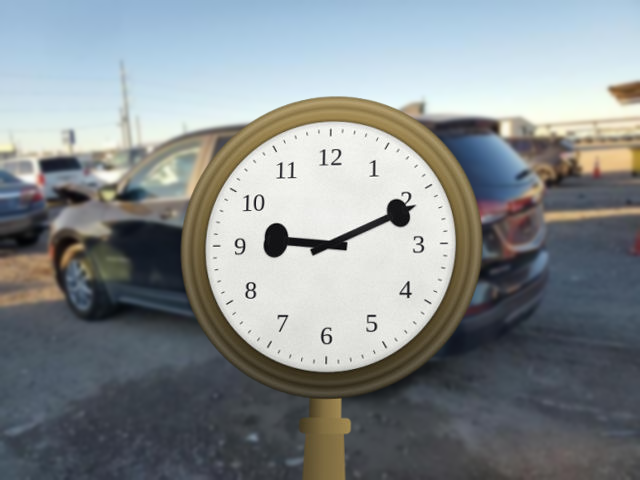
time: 9:11
